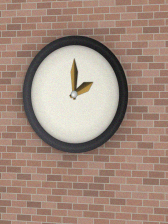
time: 2:00
